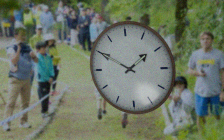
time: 1:50
